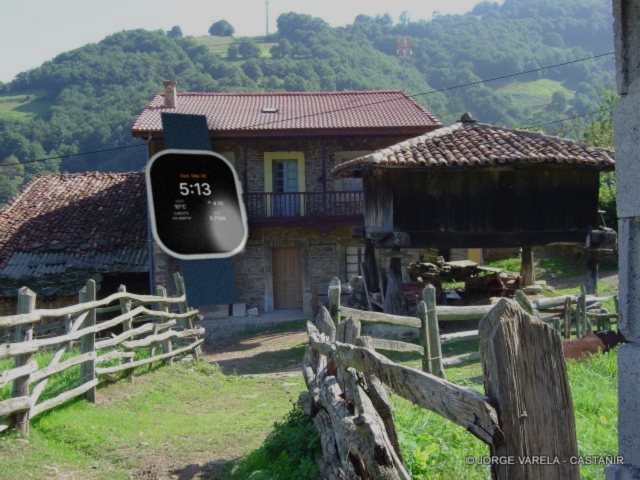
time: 5:13
